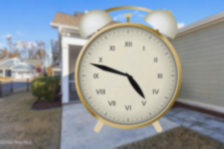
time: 4:48
